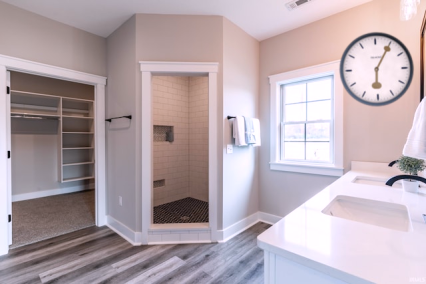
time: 6:05
